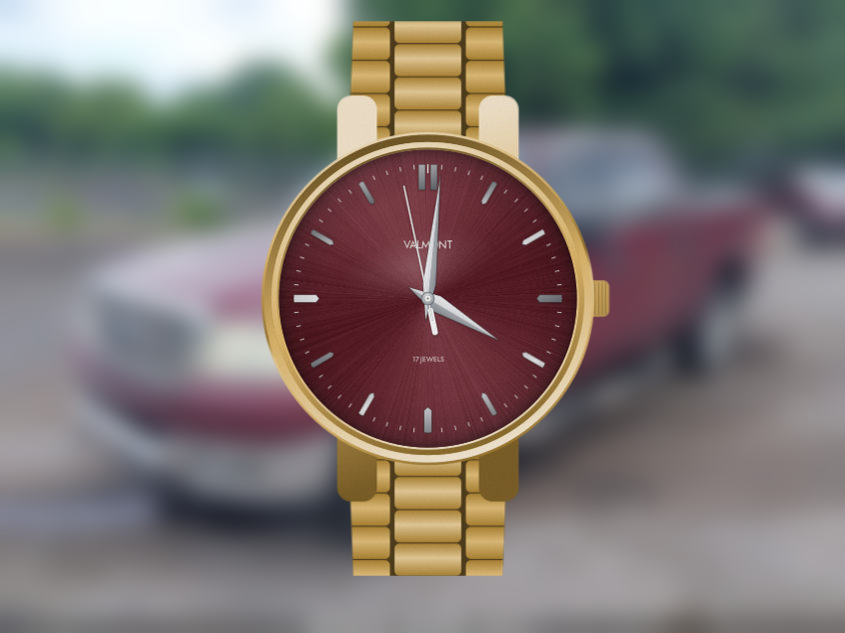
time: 4:00:58
